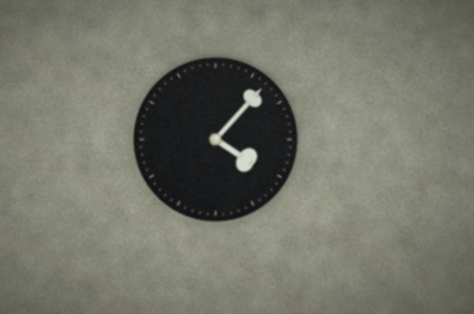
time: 4:07
